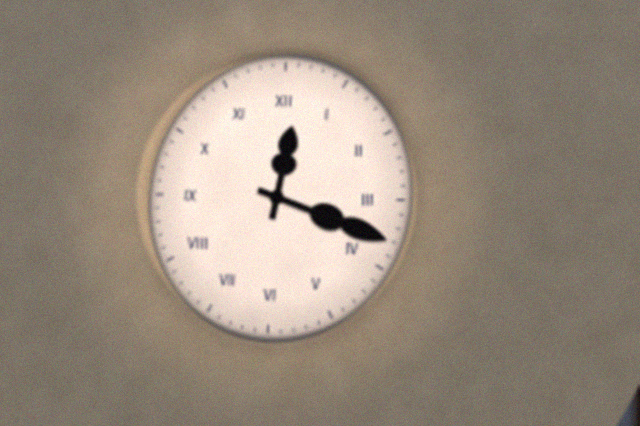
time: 12:18
